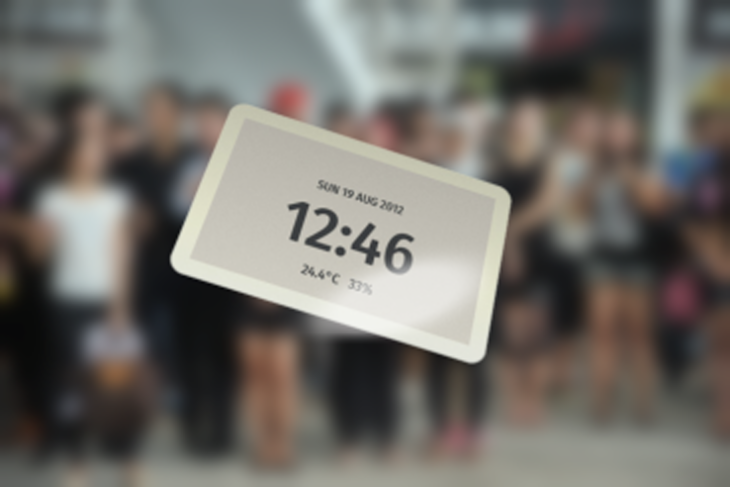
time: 12:46
